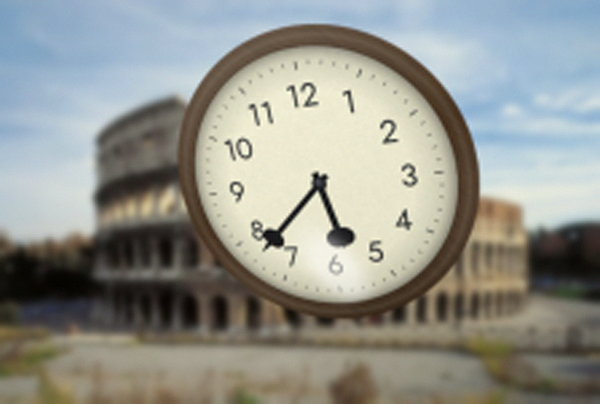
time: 5:38
